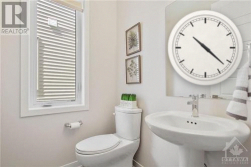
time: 10:22
